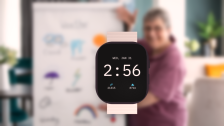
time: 2:56
